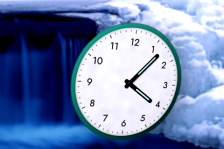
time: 4:07
